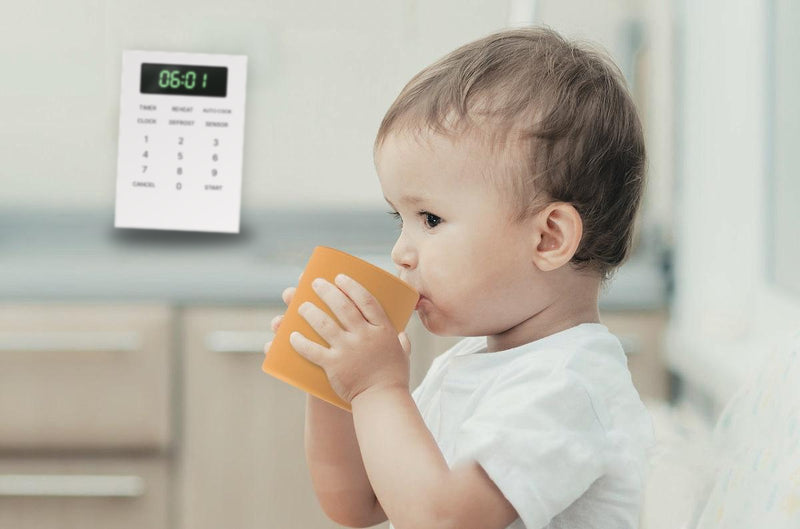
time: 6:01
